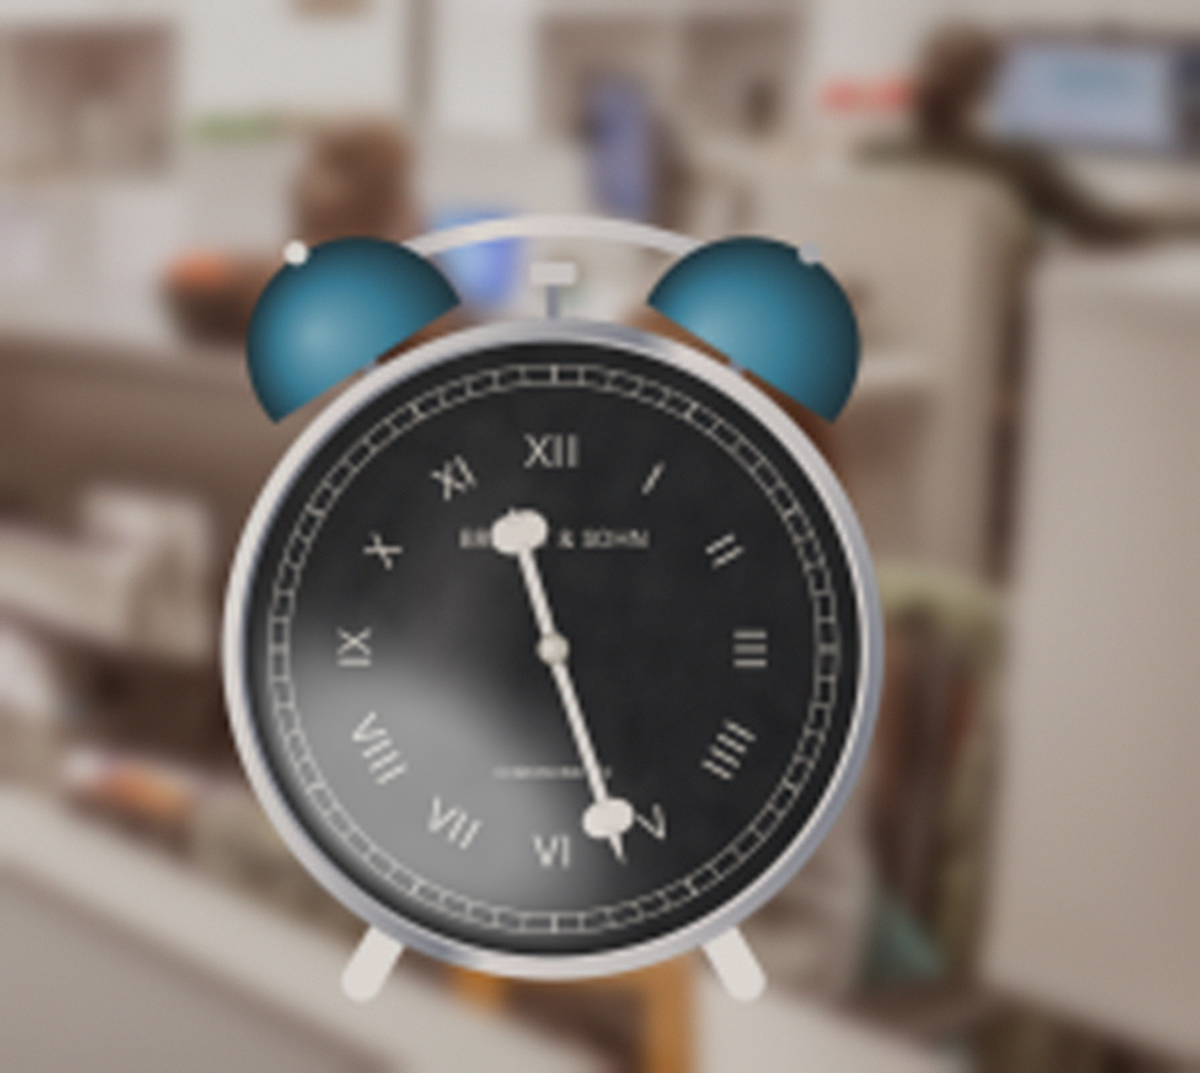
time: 11:27
